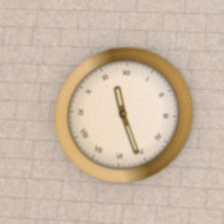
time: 11:26
